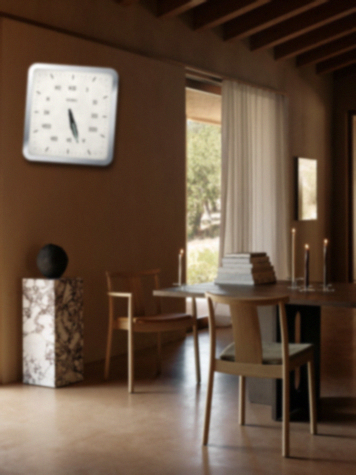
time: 5:27
